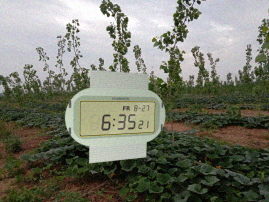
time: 6:35:21
